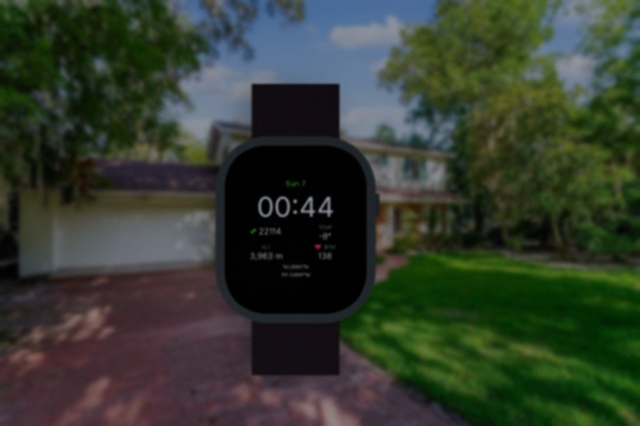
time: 0:44
